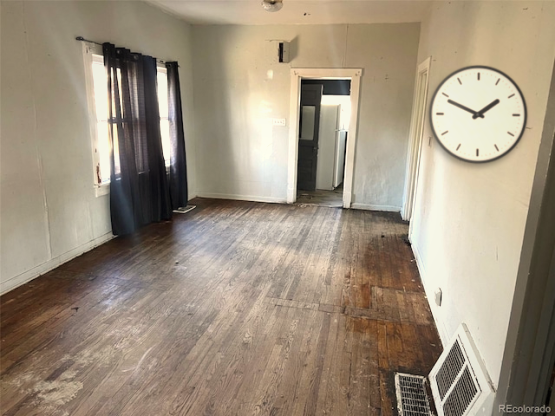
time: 1:49
